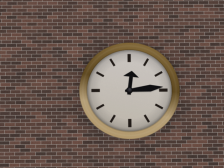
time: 12:14
